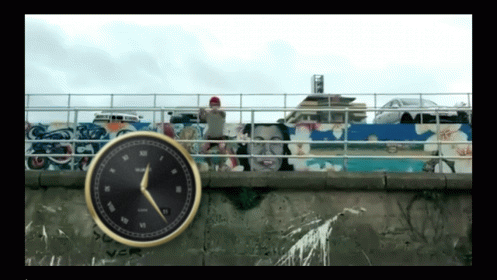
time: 12:24
